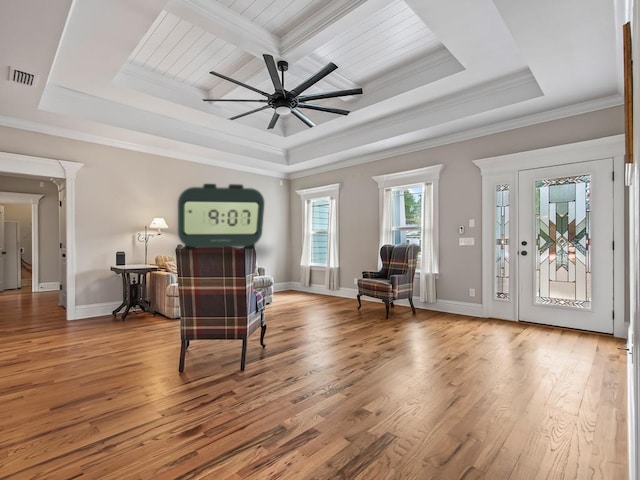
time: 9:07
